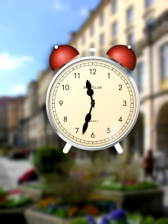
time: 11:33
